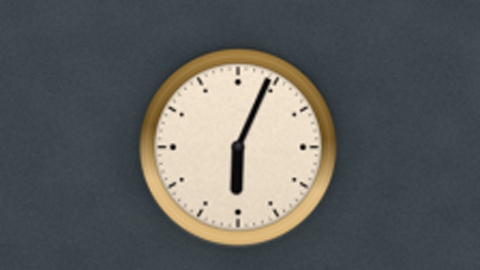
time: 6:04
